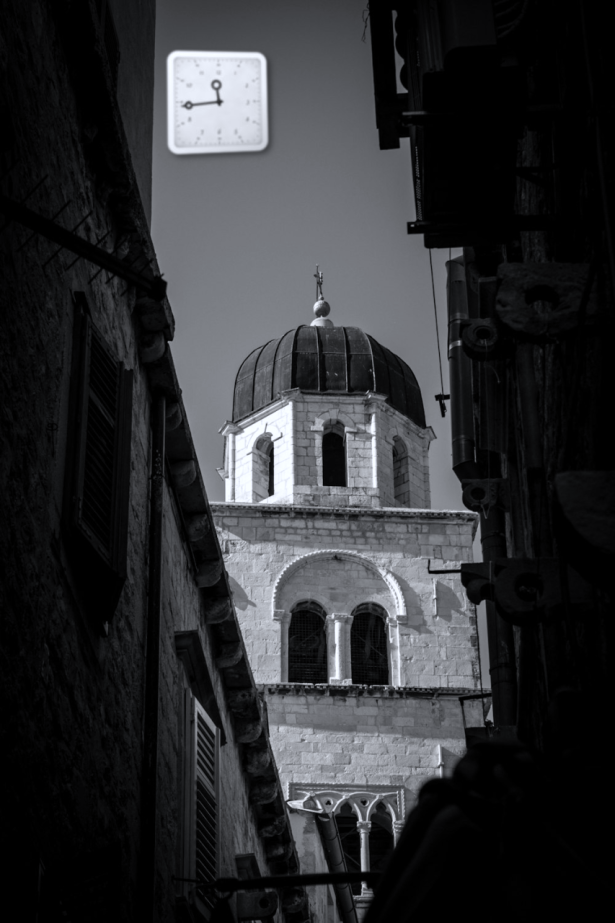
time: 11:44
